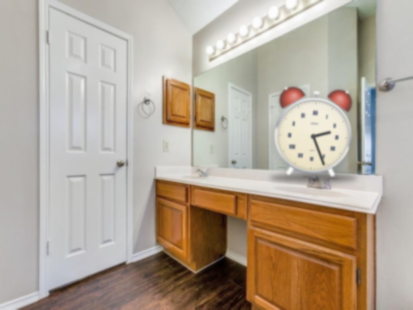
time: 2:26
